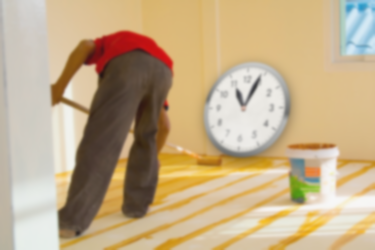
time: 11:04
